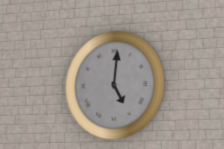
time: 5:01
